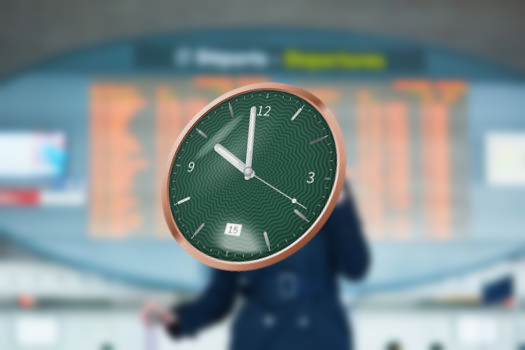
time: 9:58:19
